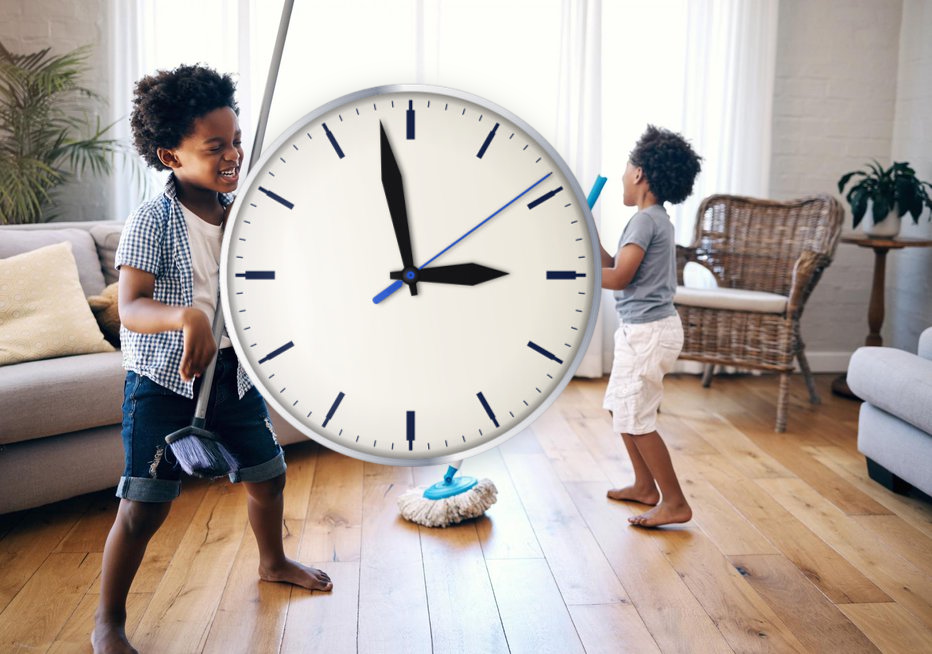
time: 2:58:09
